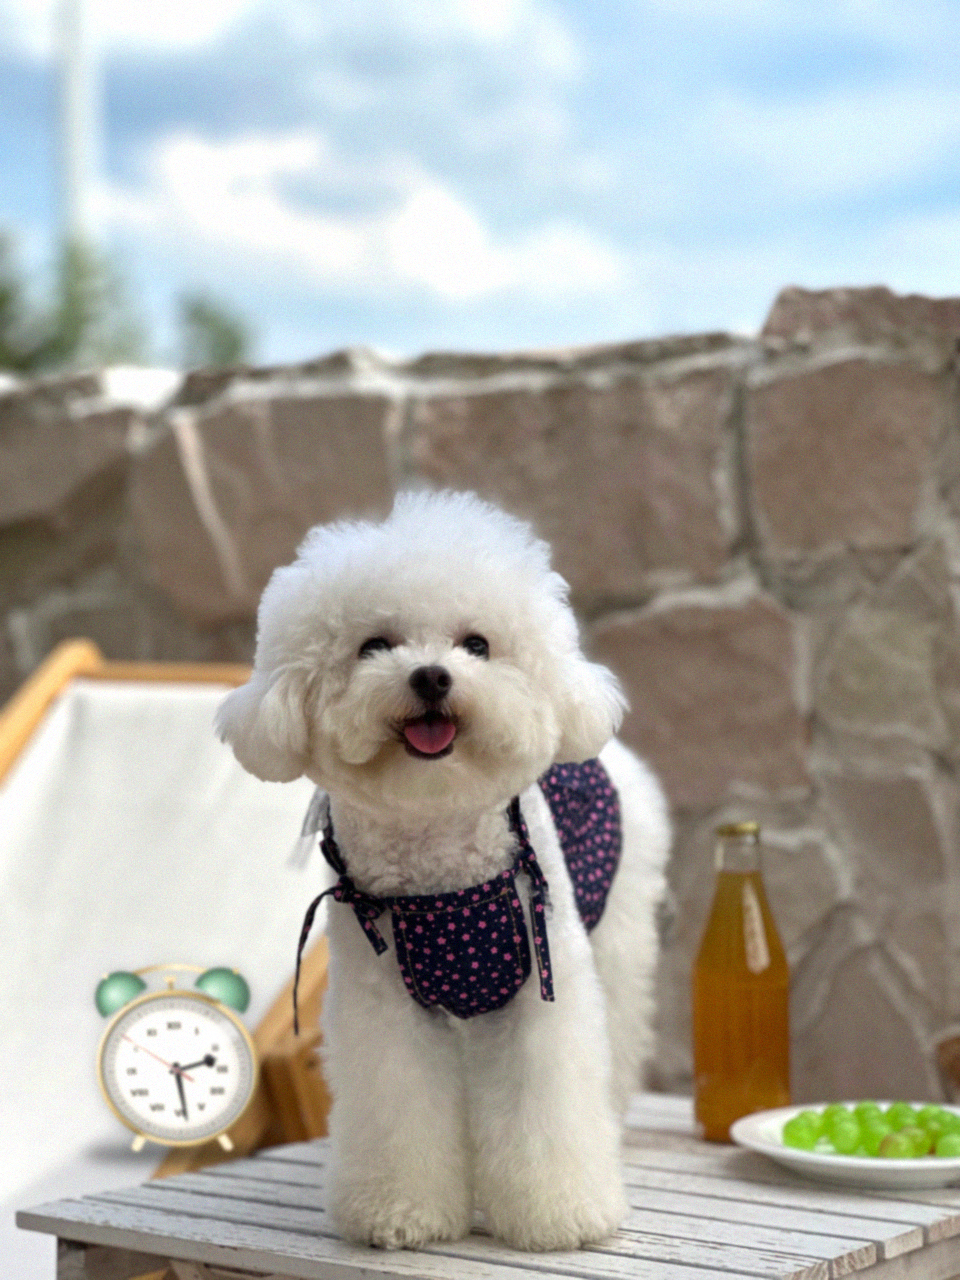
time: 2:28:51
